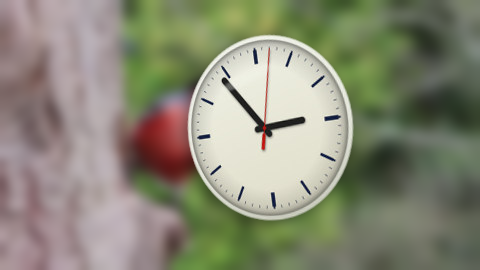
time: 2:54:02
